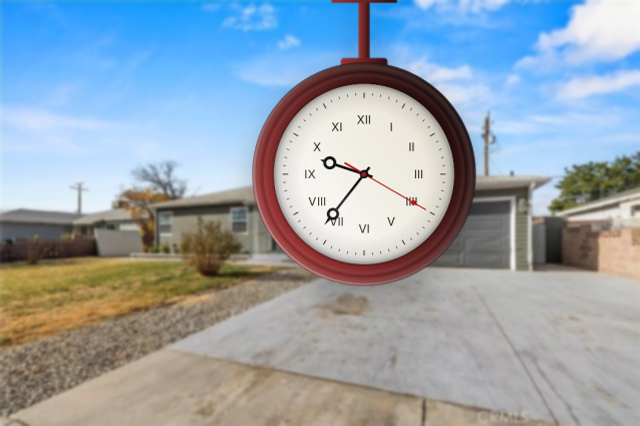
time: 9:36:20
